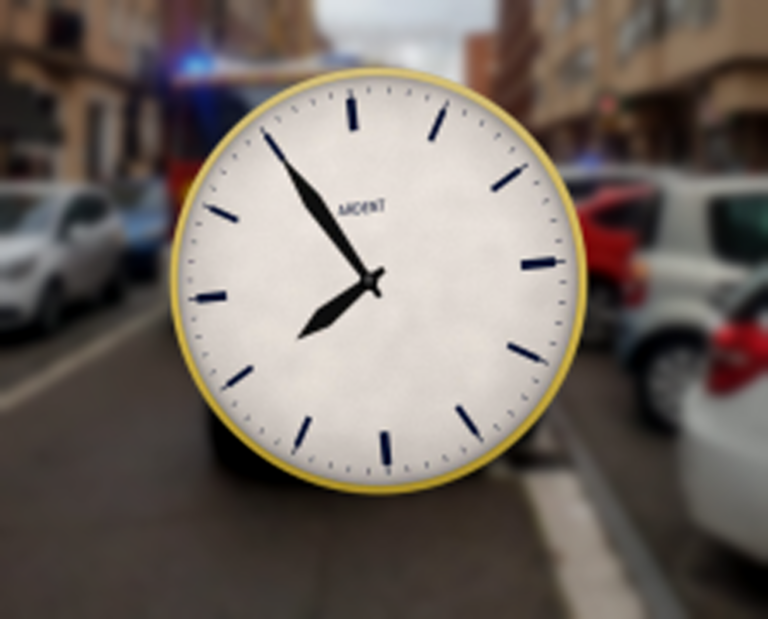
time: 7:55
